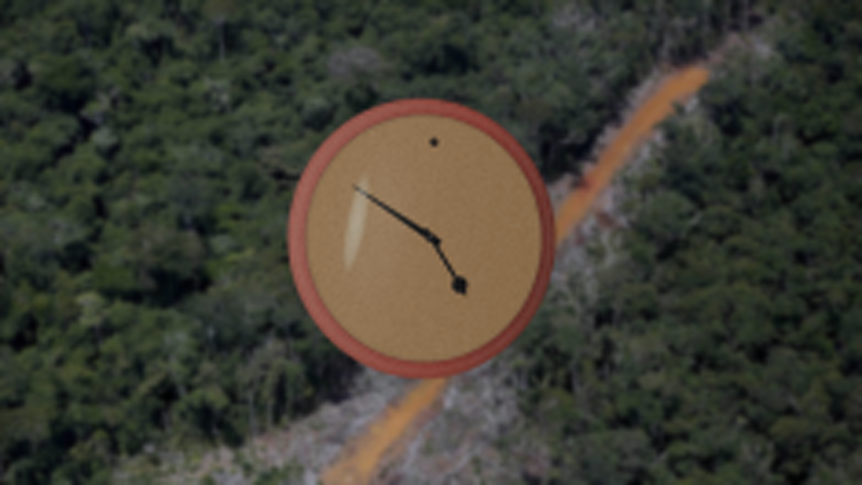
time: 4:50
